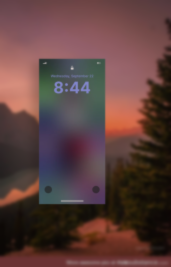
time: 8:44
